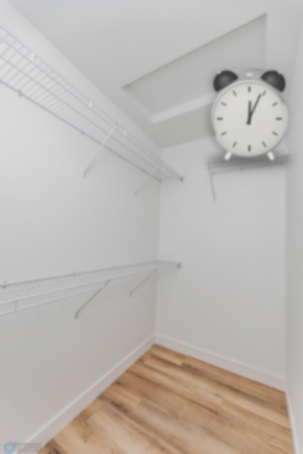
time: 12:04
